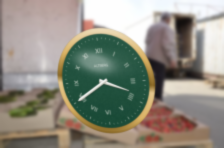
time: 3:40
